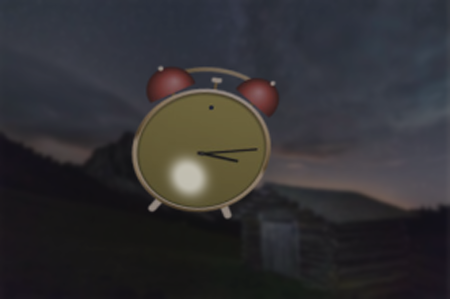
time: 3:13
